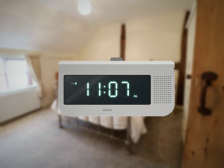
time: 11:07
